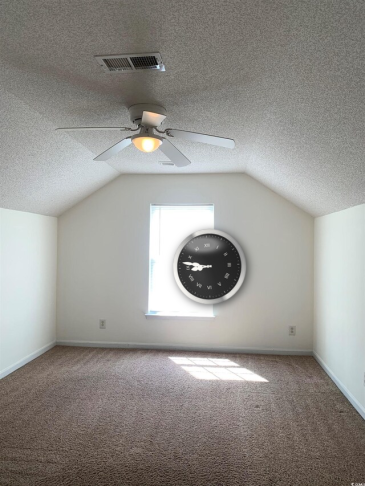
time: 8:47
